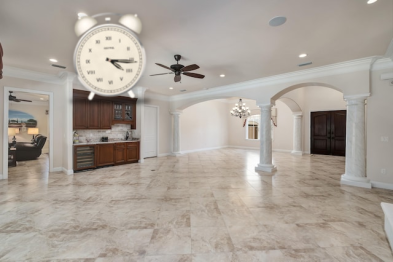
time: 4:16
